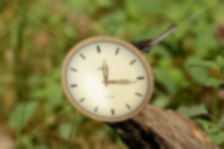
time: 12:16
